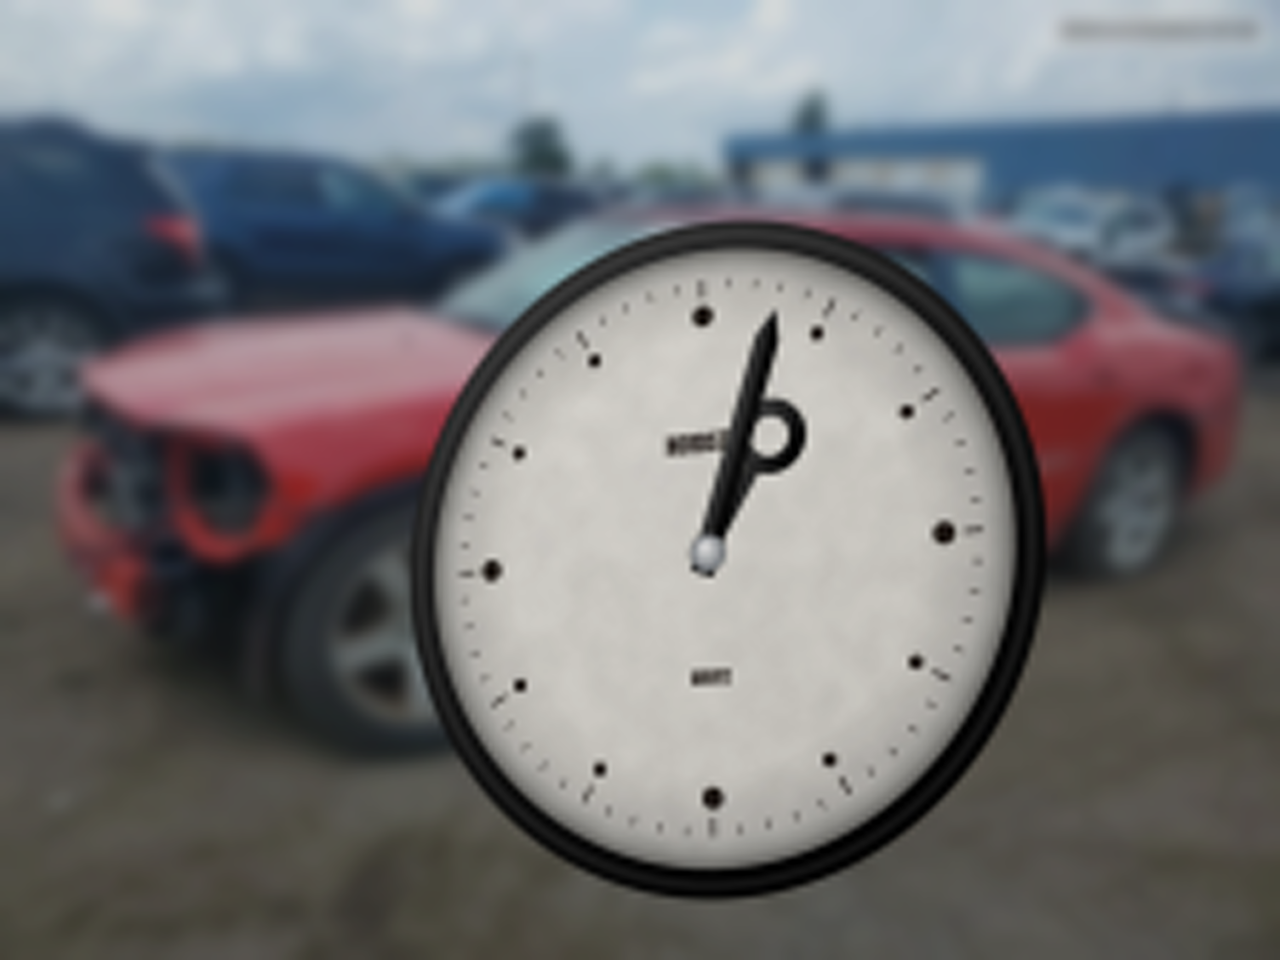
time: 1:03
